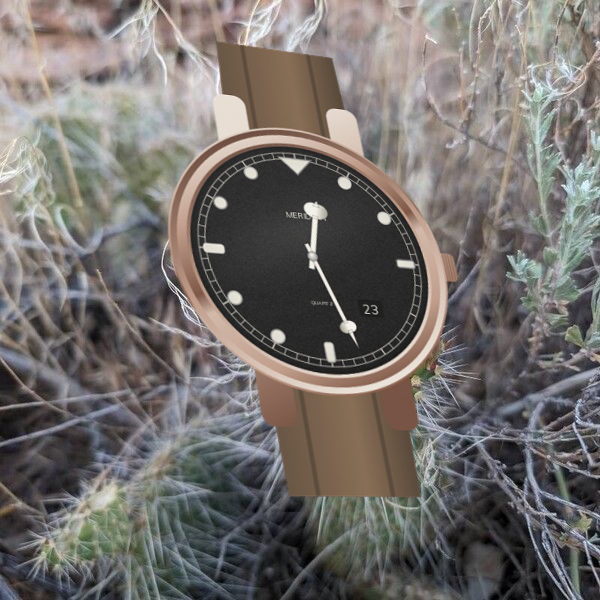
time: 12:27
